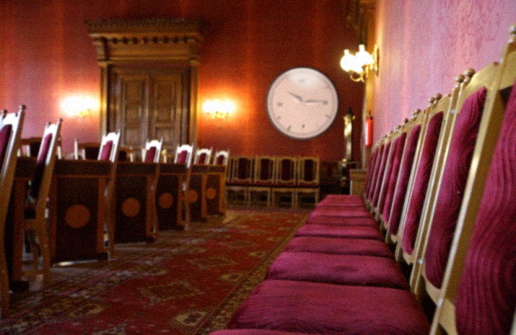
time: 10:15
